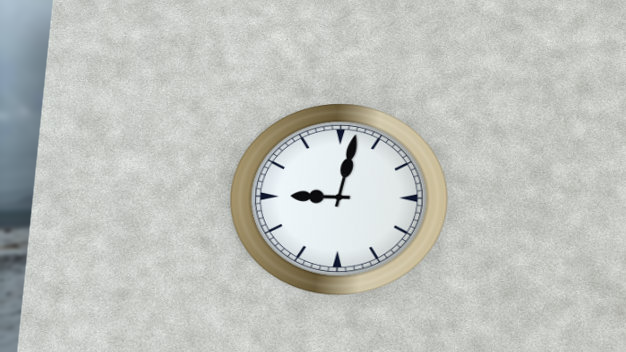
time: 9:02
